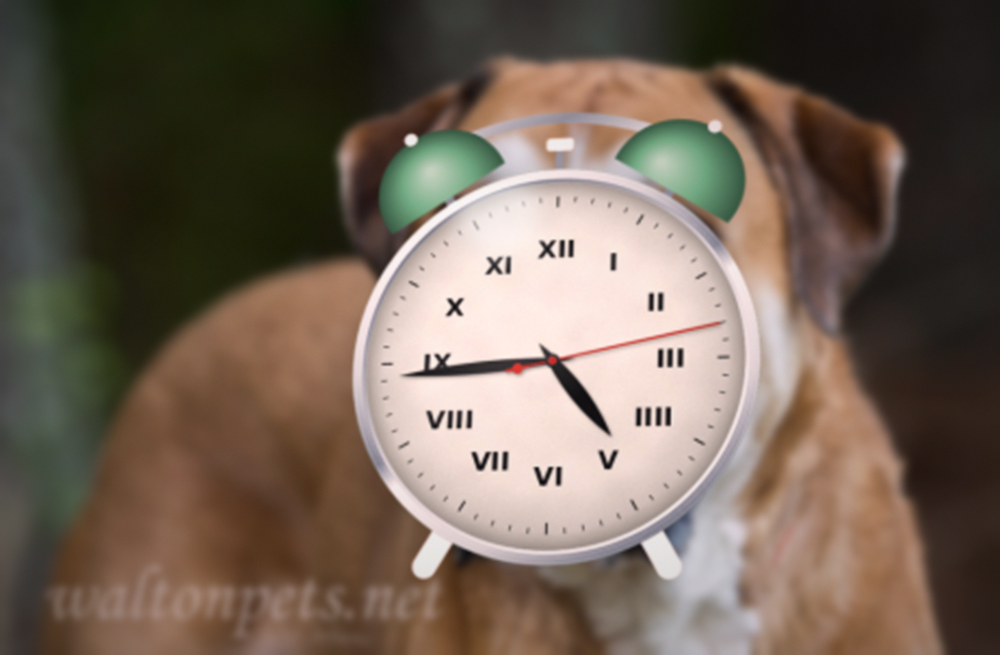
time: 4:44:13
